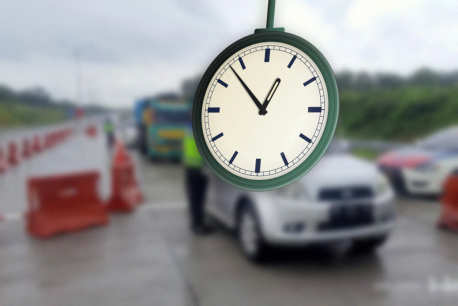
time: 12:53
